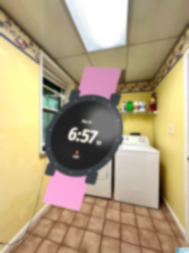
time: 6:57
